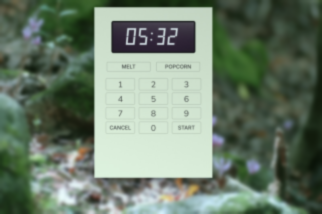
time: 5:32
